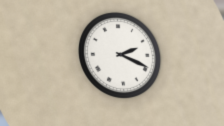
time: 2:19
